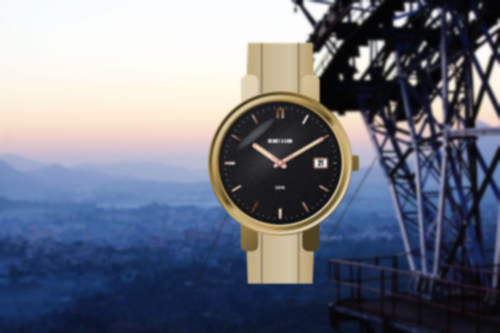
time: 10:10
